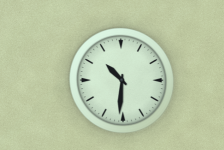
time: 10:31
